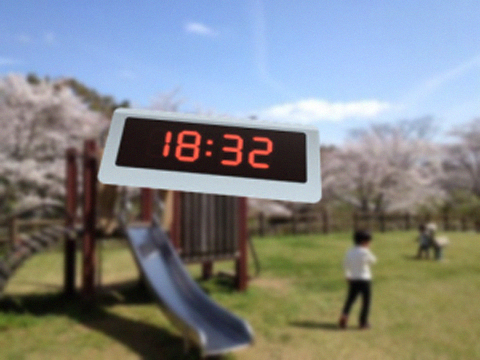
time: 18:32
